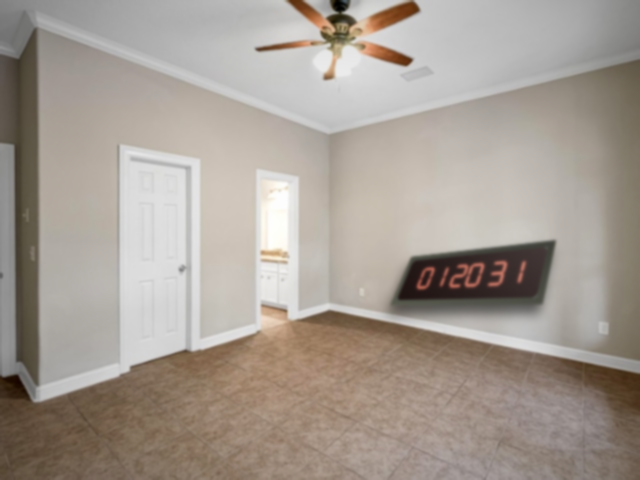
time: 1:20:31
